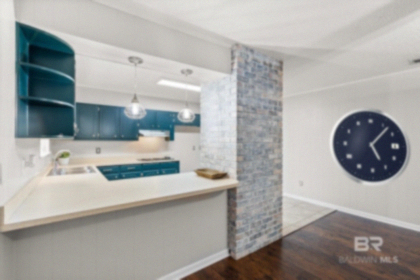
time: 5:07
